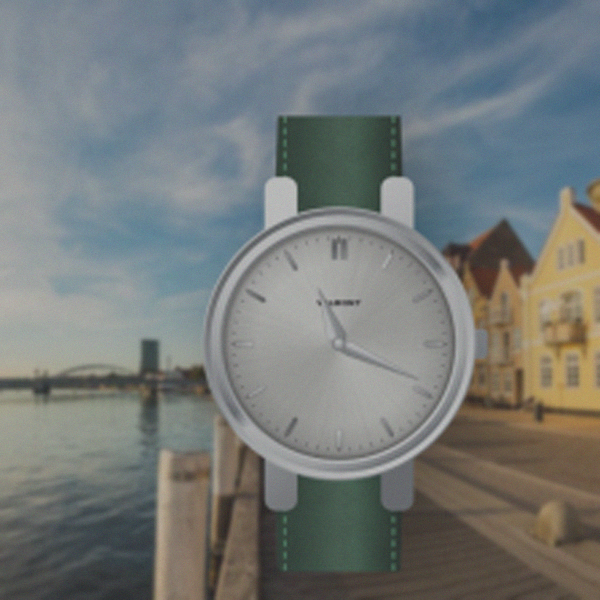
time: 11:19
